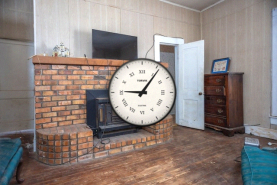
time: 9:06
